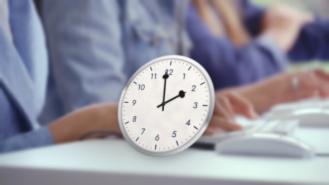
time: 1:59
